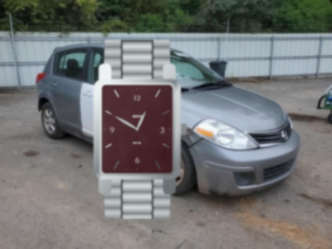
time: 12:50
